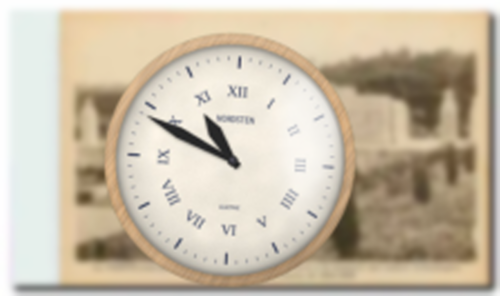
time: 10:49
